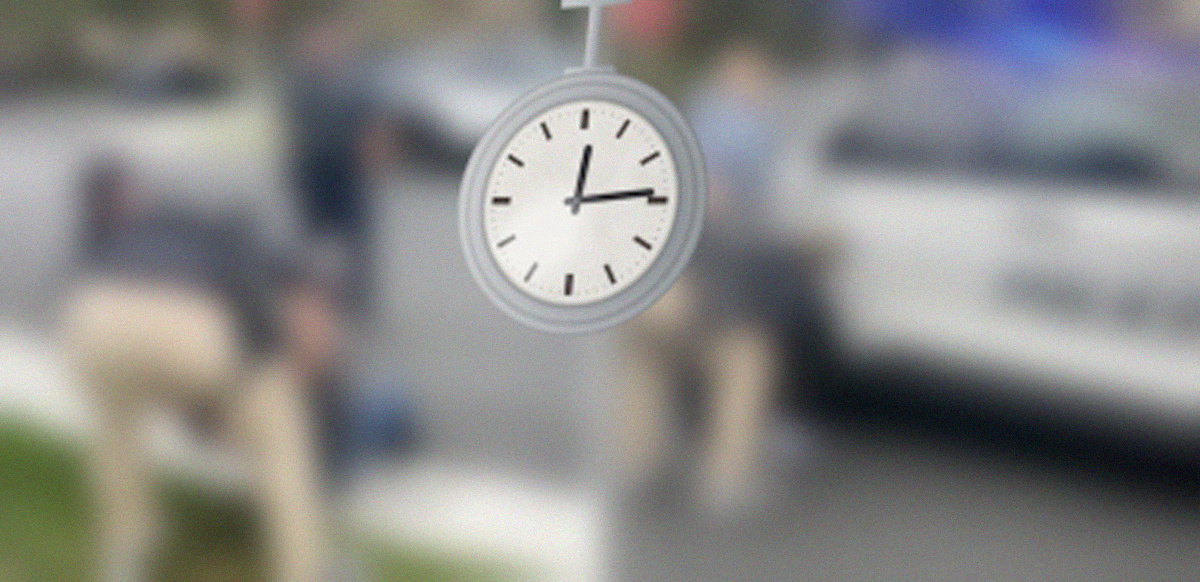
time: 12:14
